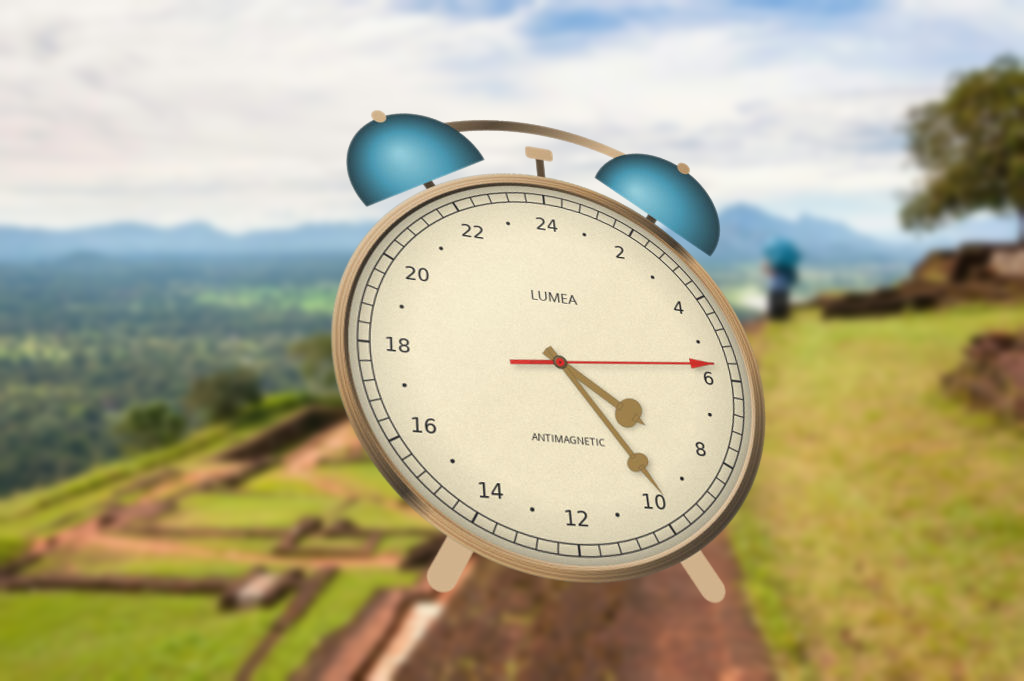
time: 8:24:14
